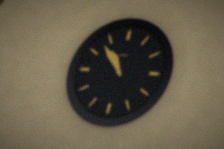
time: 10:53
